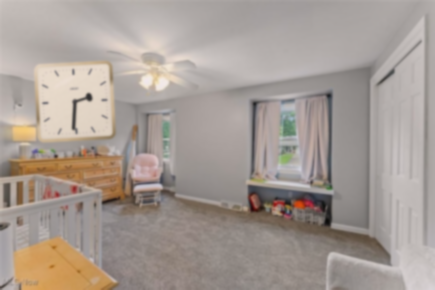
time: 2:31
